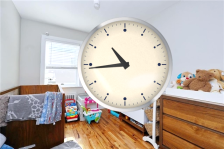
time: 10:44
